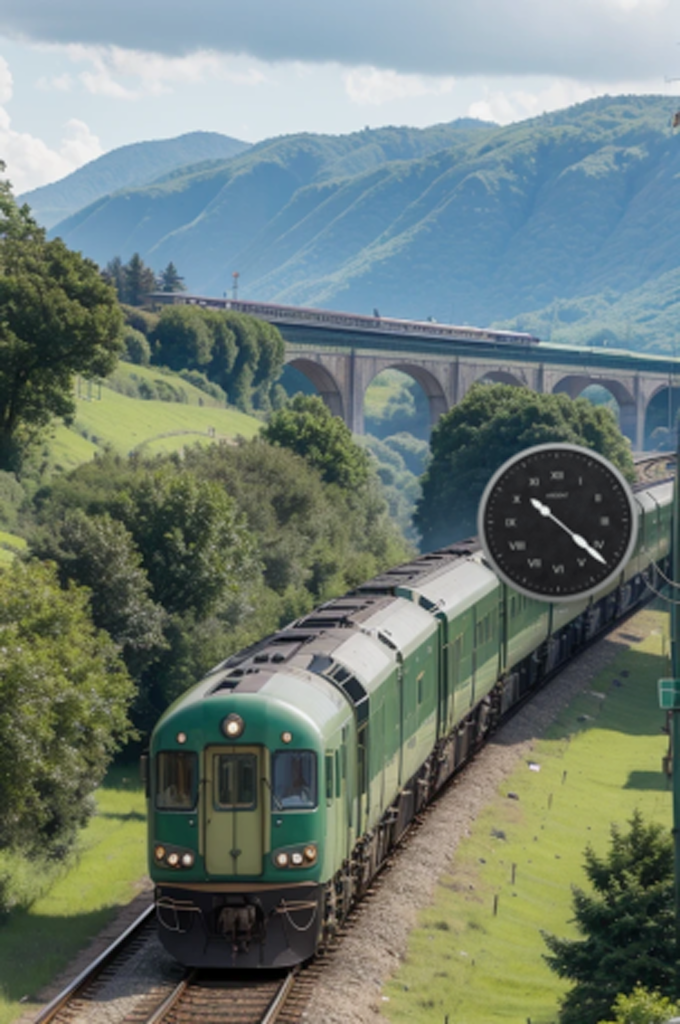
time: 10:22
